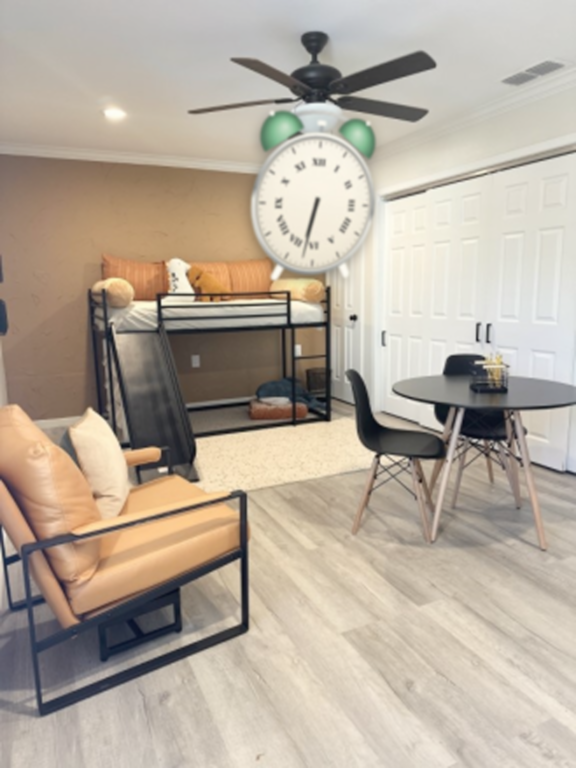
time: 6:32
